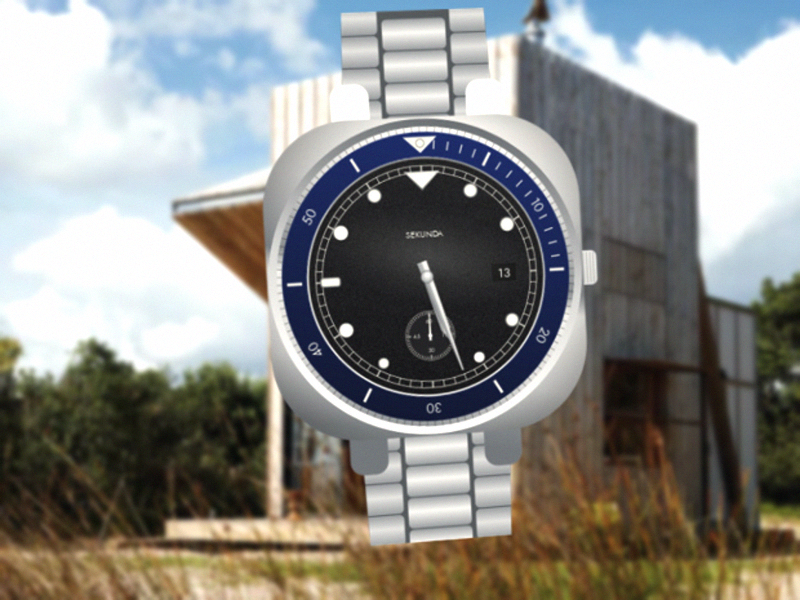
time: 5:27
